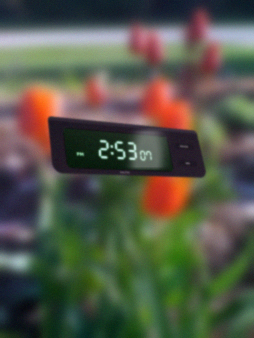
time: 2:53
